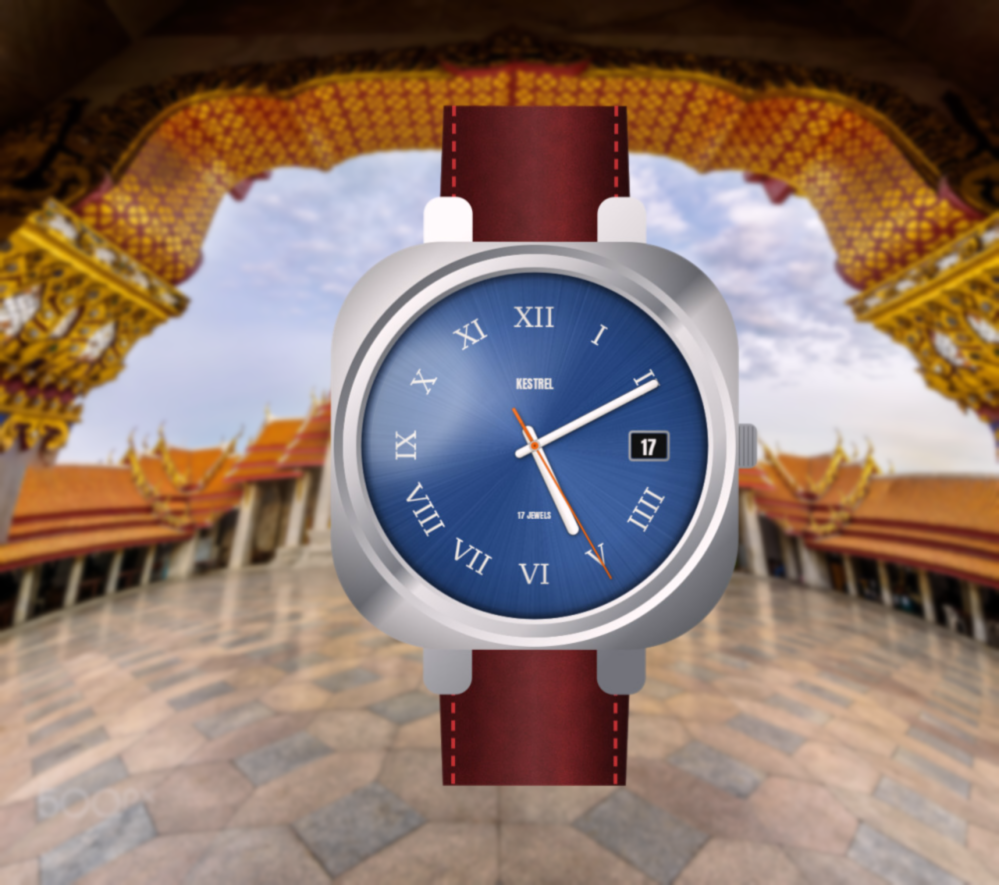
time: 5:10:25
